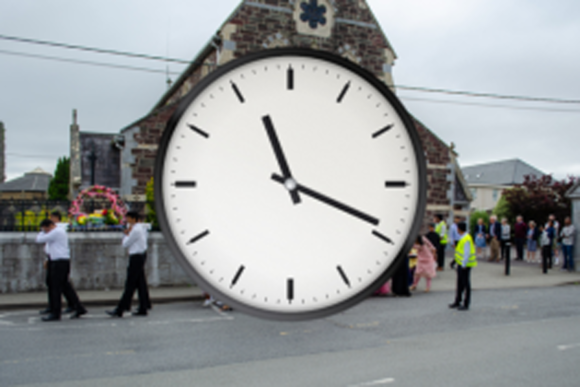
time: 11:19
